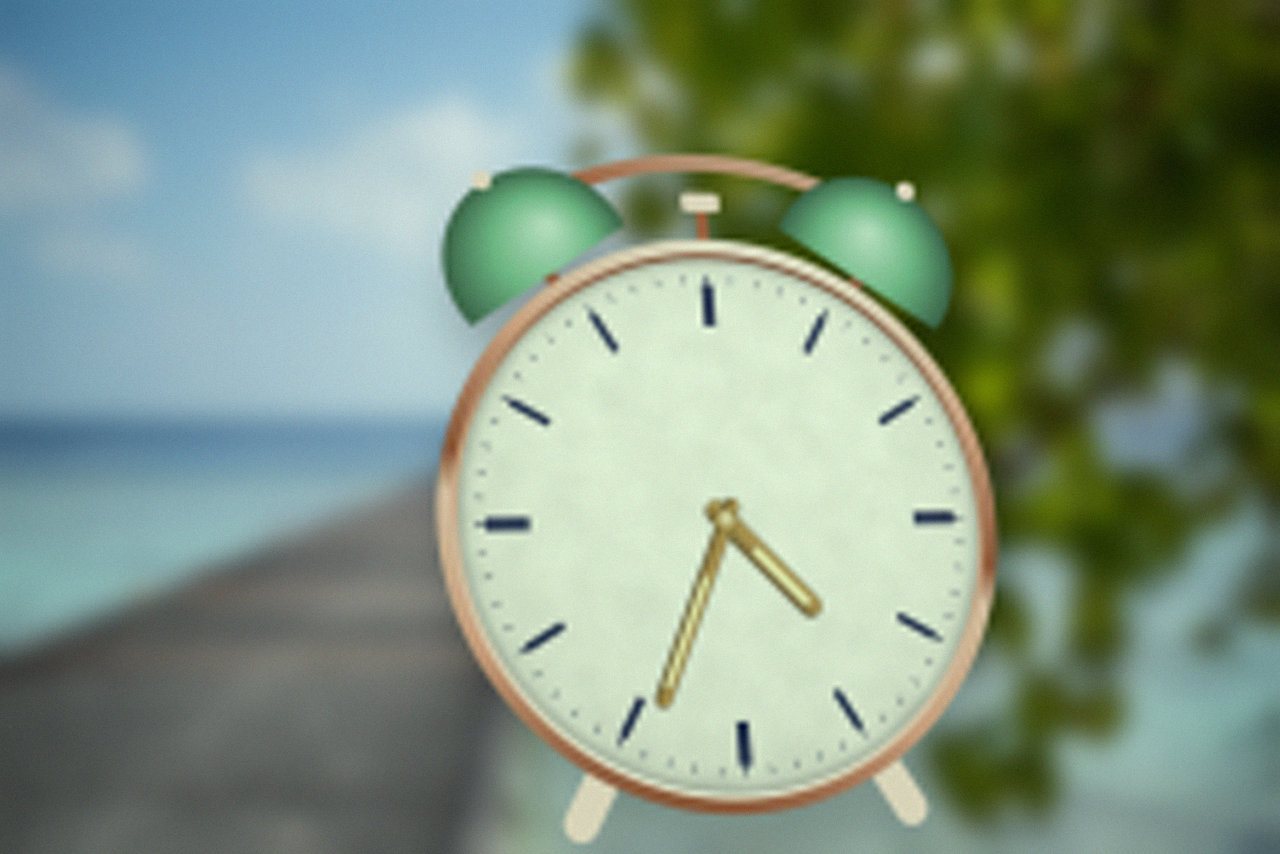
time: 4:34
